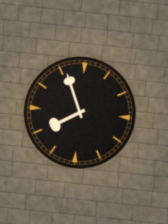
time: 7:56
